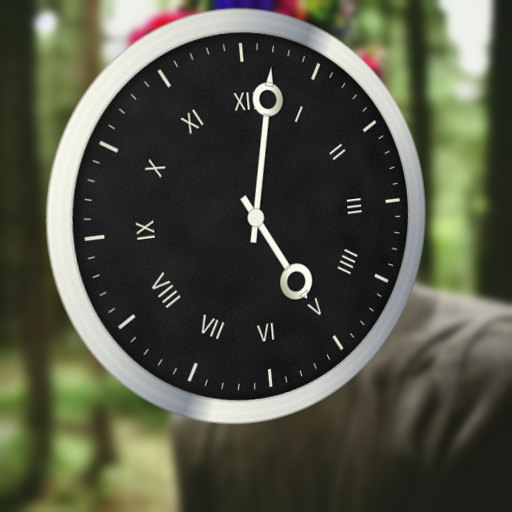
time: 5:02
